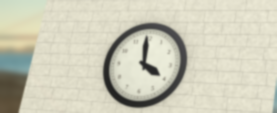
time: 3:59
